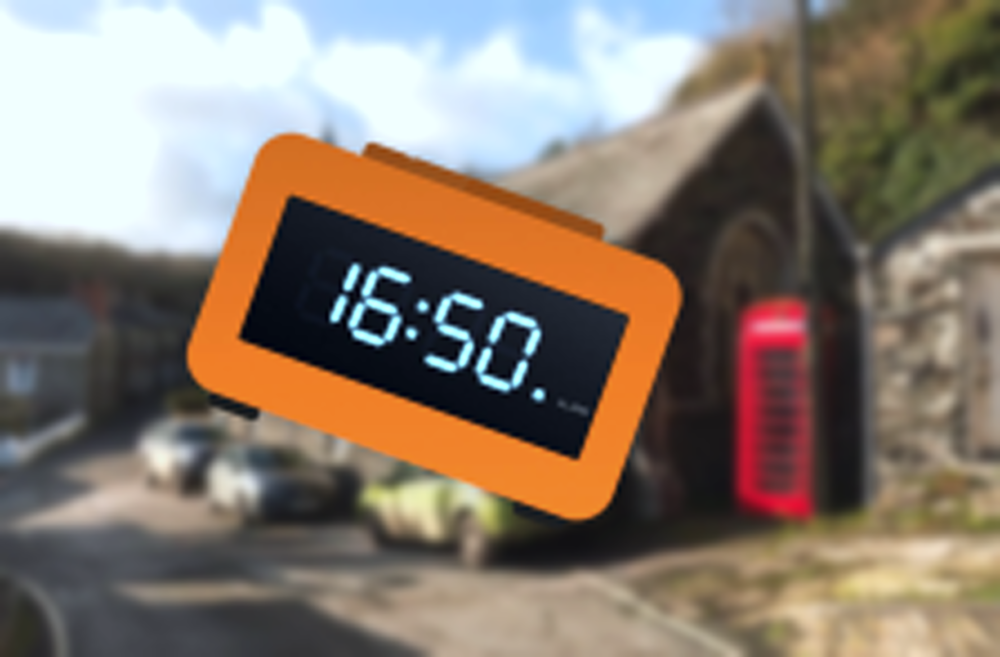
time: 16:50
